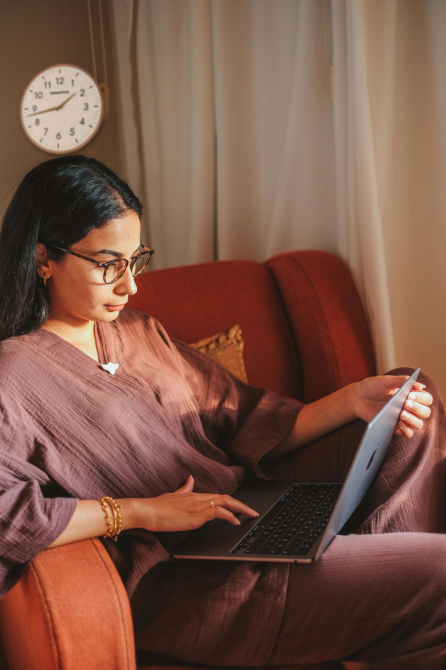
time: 1:43
